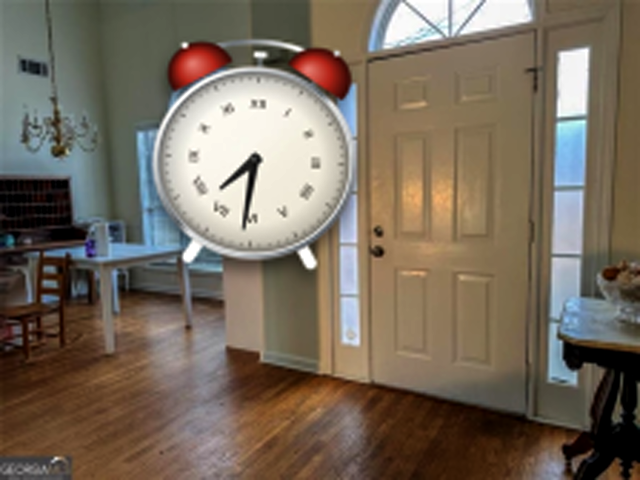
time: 7:31
